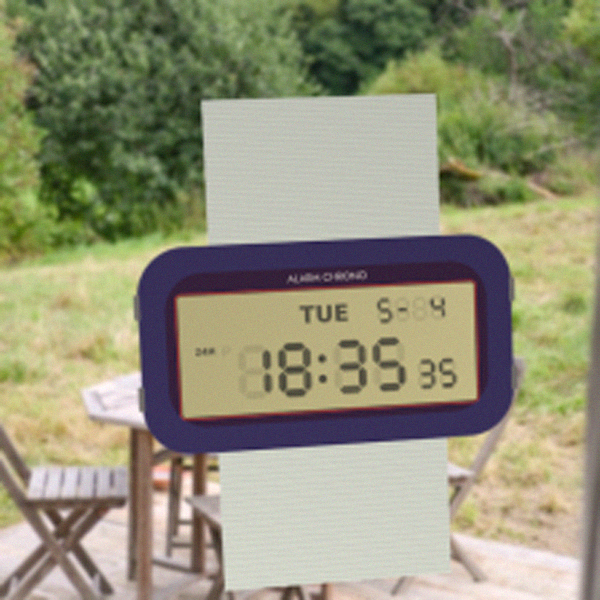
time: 18:35:35
